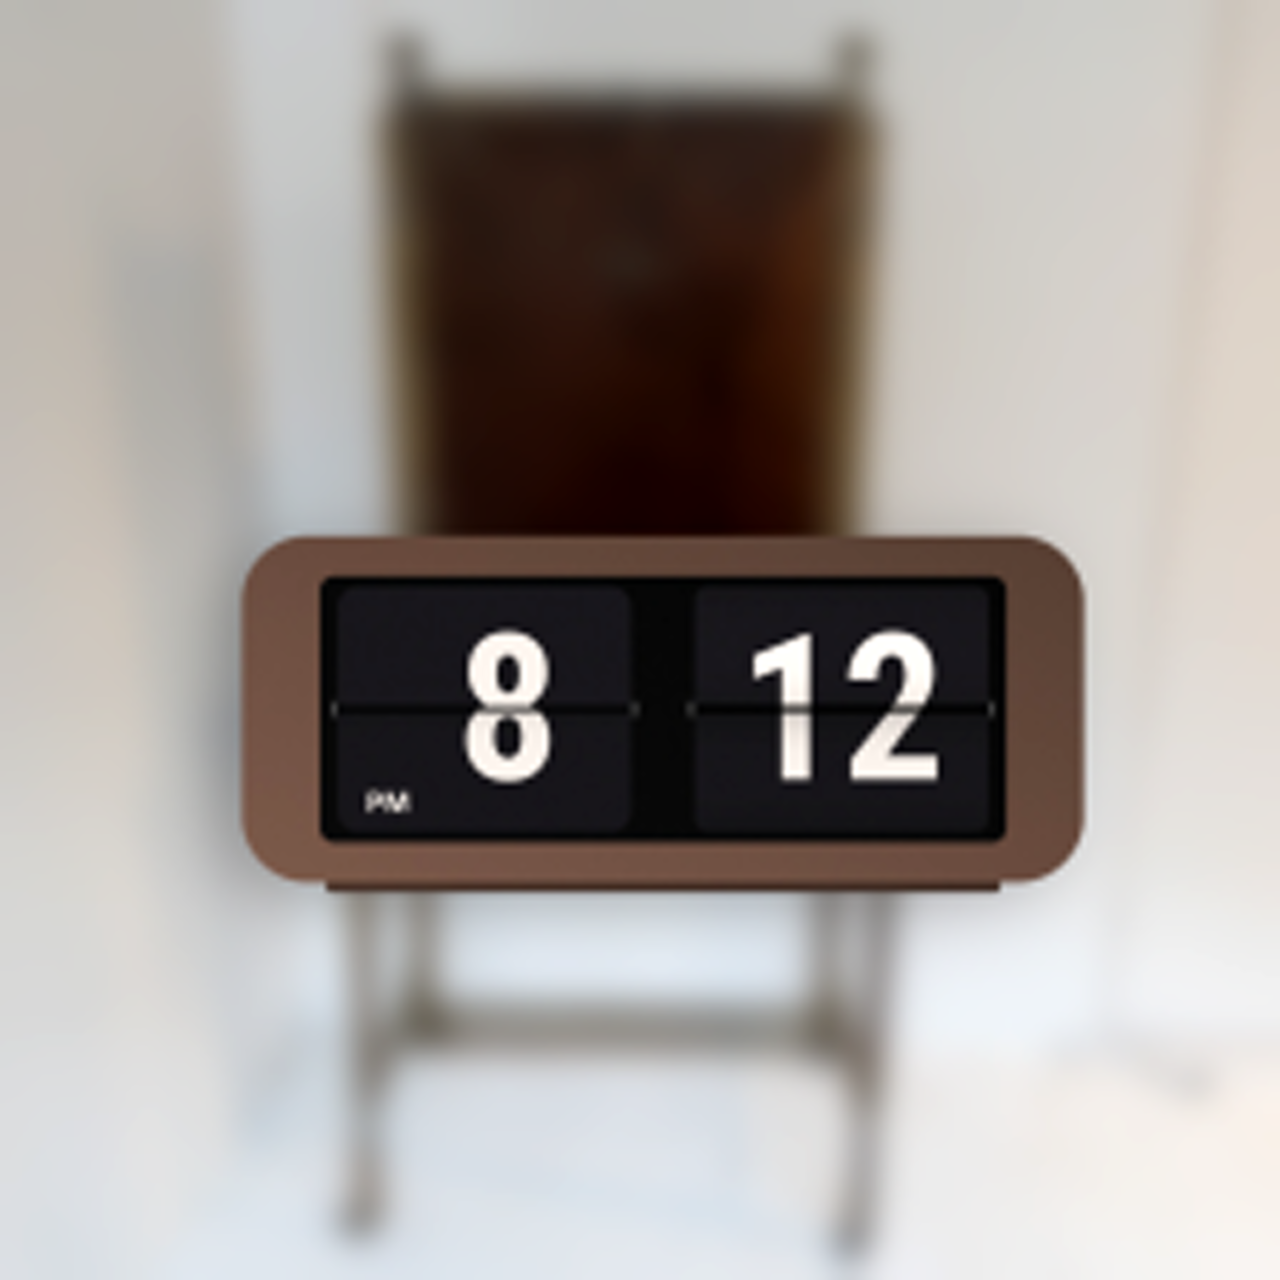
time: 8:12
